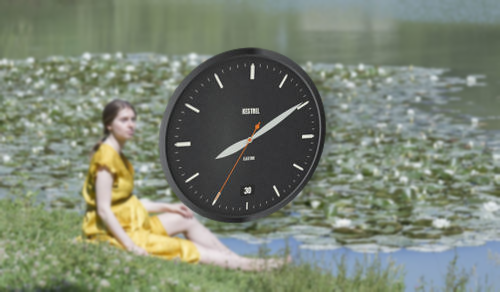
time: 8:09:35
